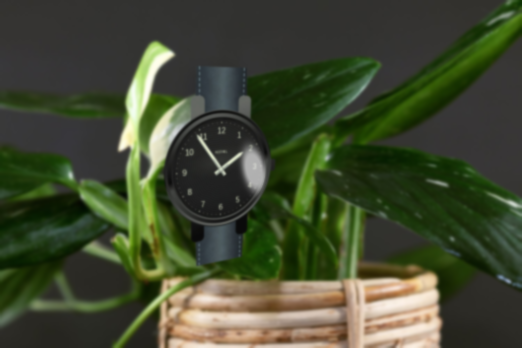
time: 1:54
